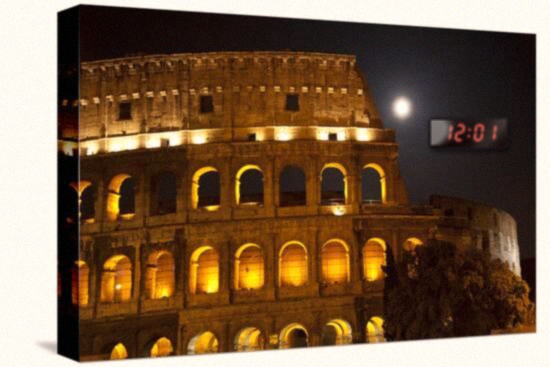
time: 12:01
